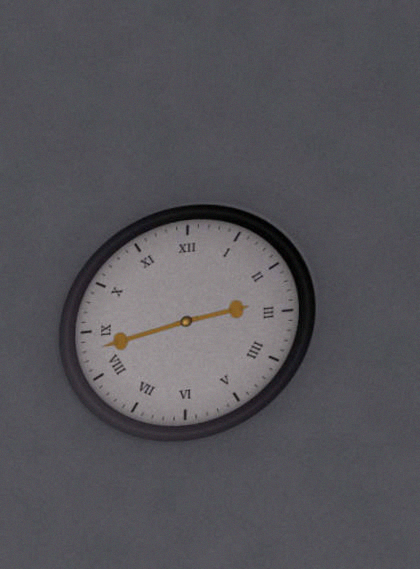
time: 2:43
